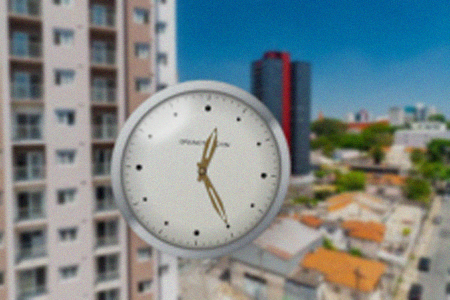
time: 12:25
